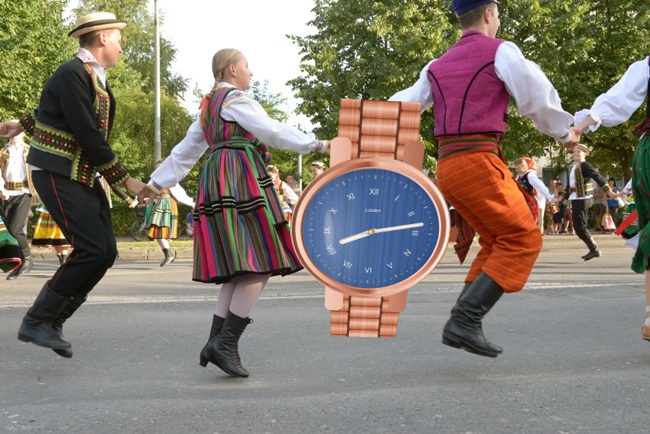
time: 8:13
